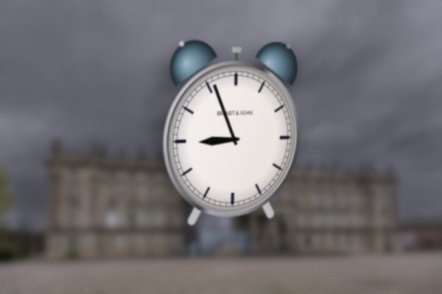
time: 8:56
